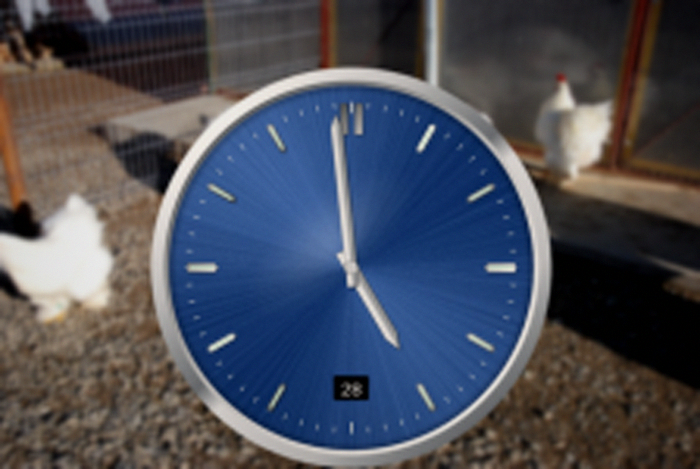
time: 4:59
